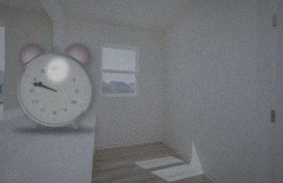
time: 9:48
